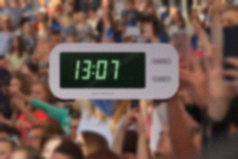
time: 13:07
